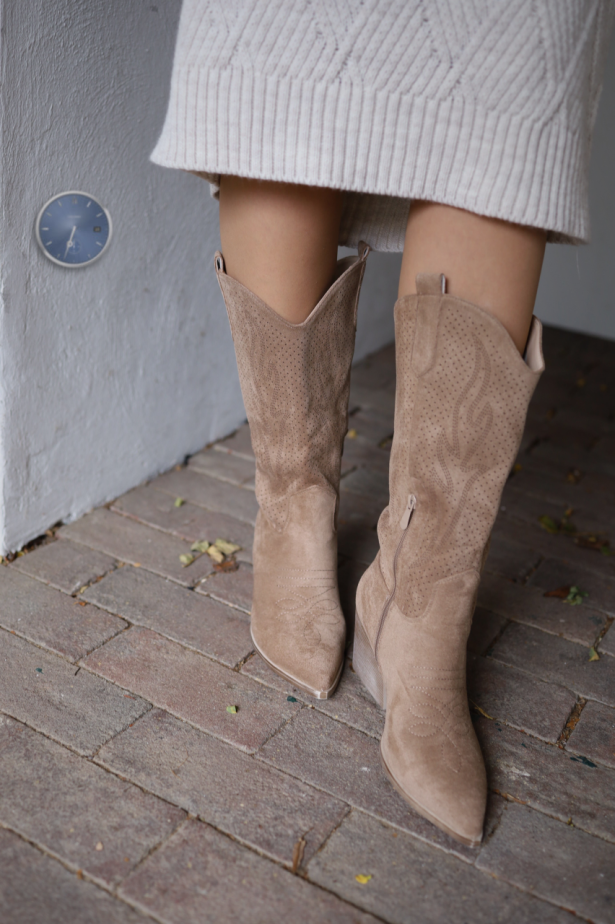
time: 6:33
